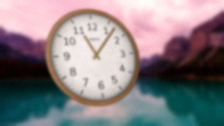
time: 11:07
